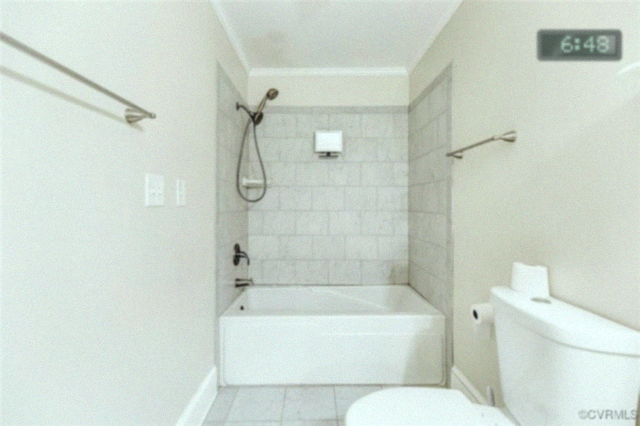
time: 6:48
